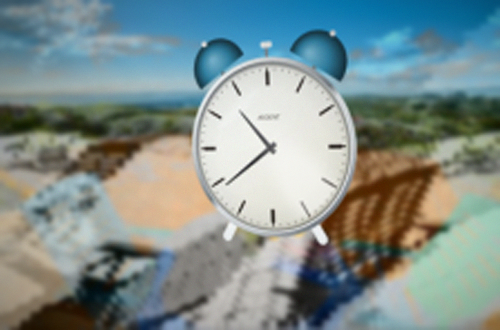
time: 10:39
